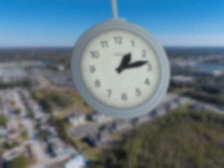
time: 1:13
